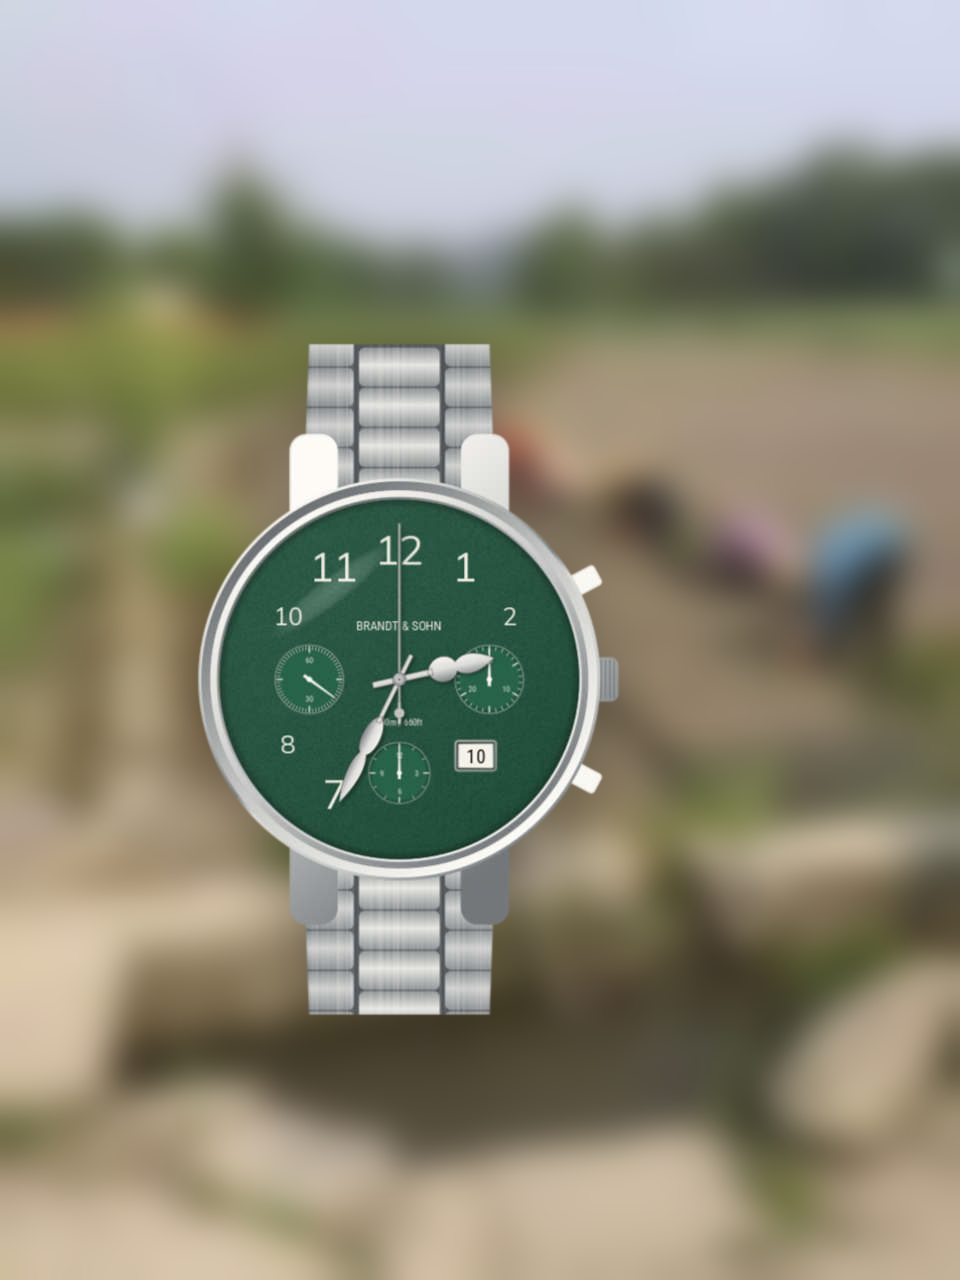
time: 2:34:21
